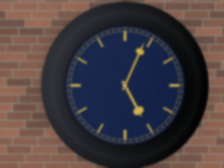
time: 5:04
